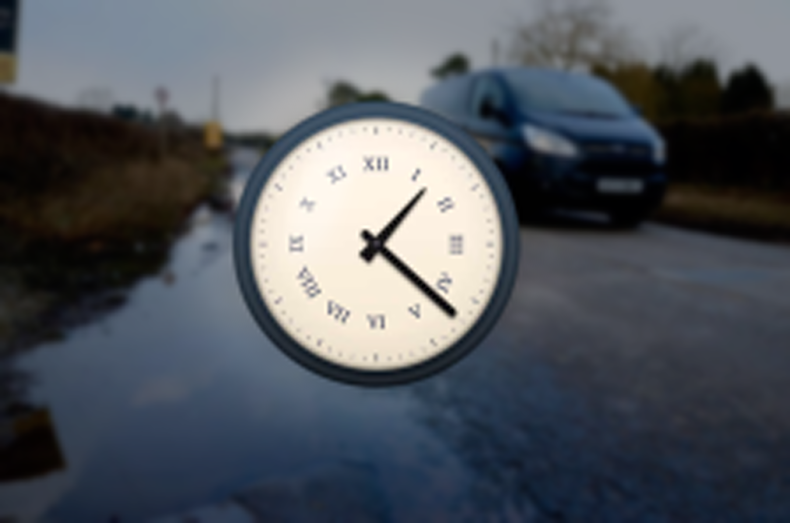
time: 1:22
